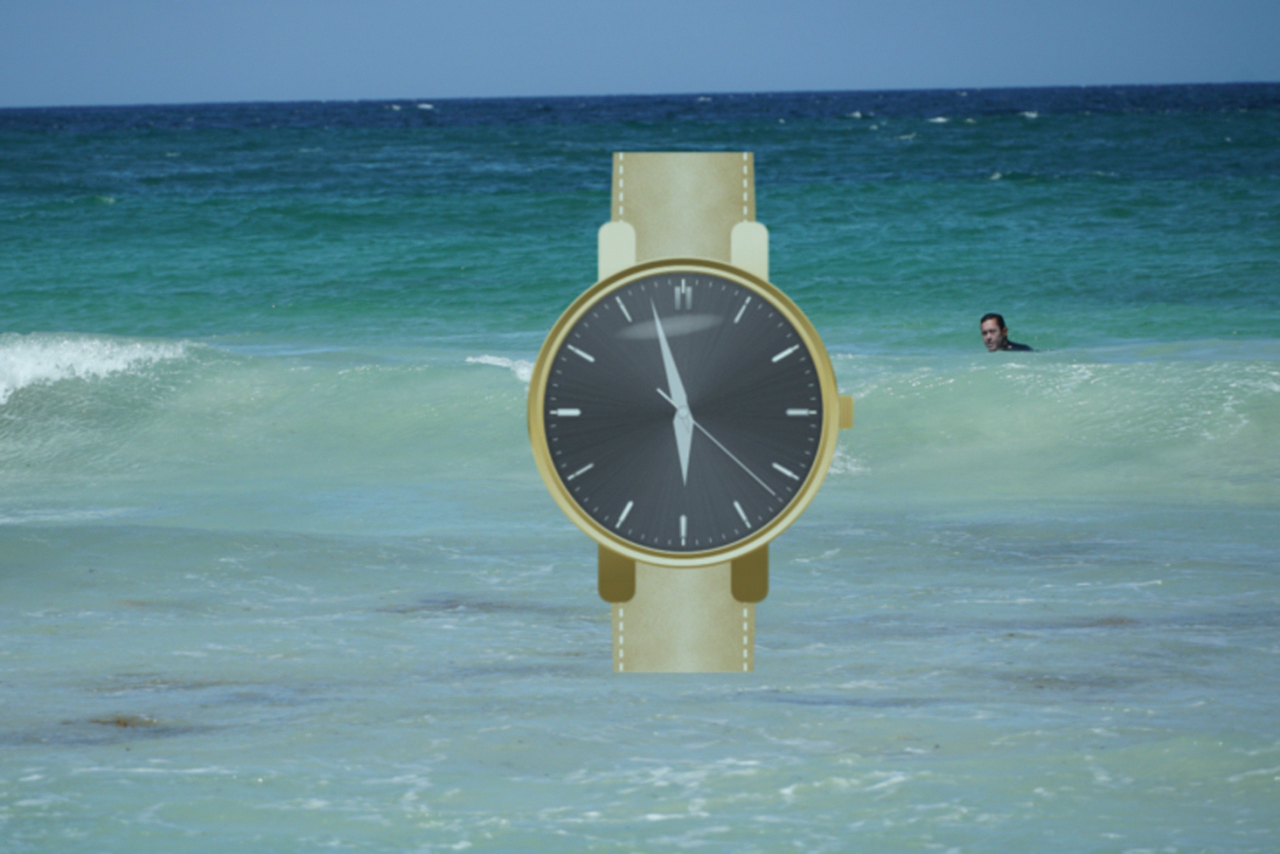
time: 5:57:22
